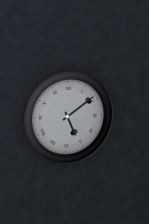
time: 5:09
